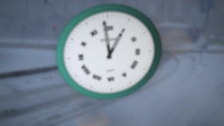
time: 12:59
